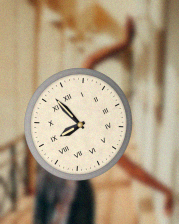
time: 8:57
